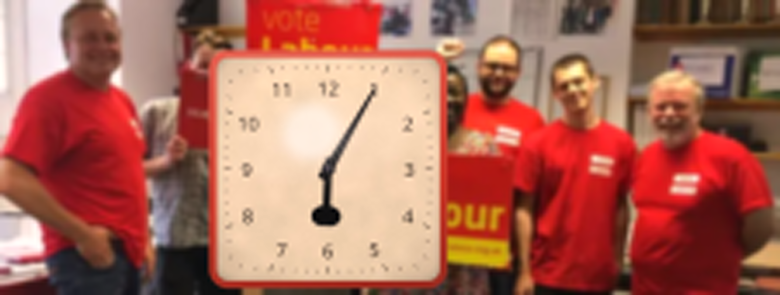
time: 6:05
